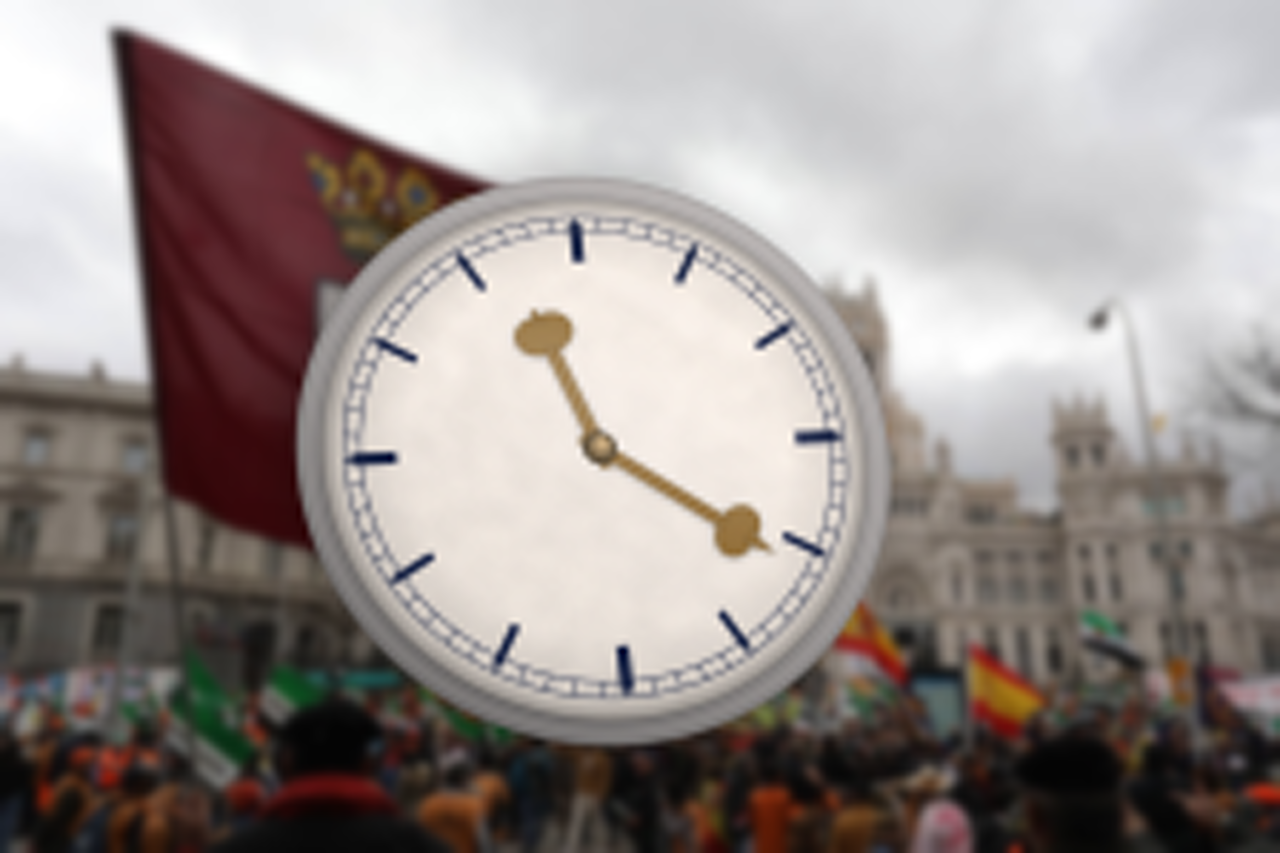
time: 11:21
